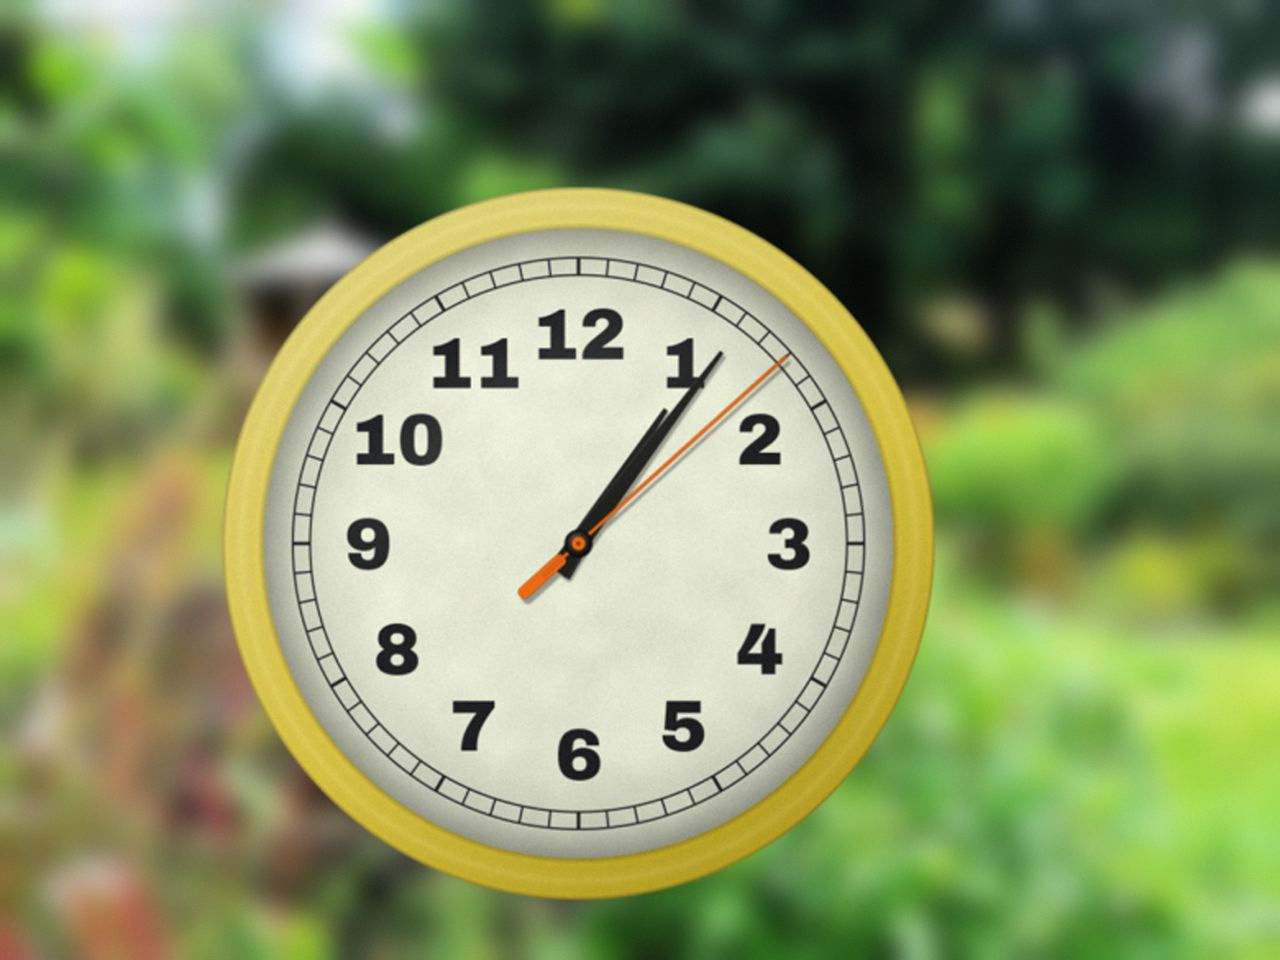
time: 1:06:08
